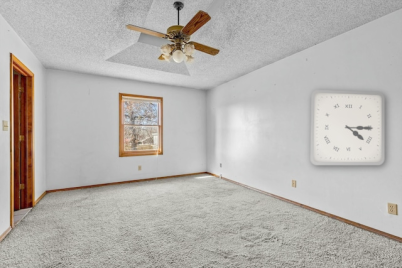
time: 4:15
